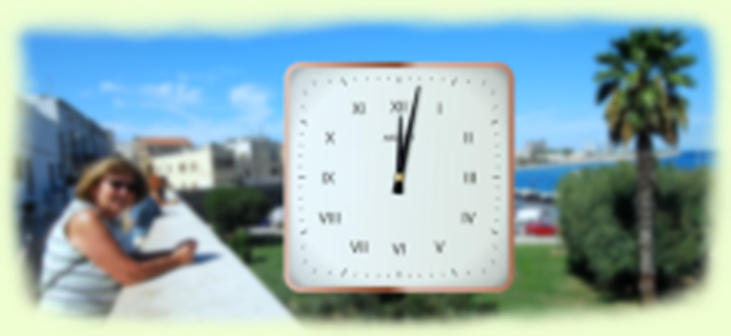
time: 12:02
